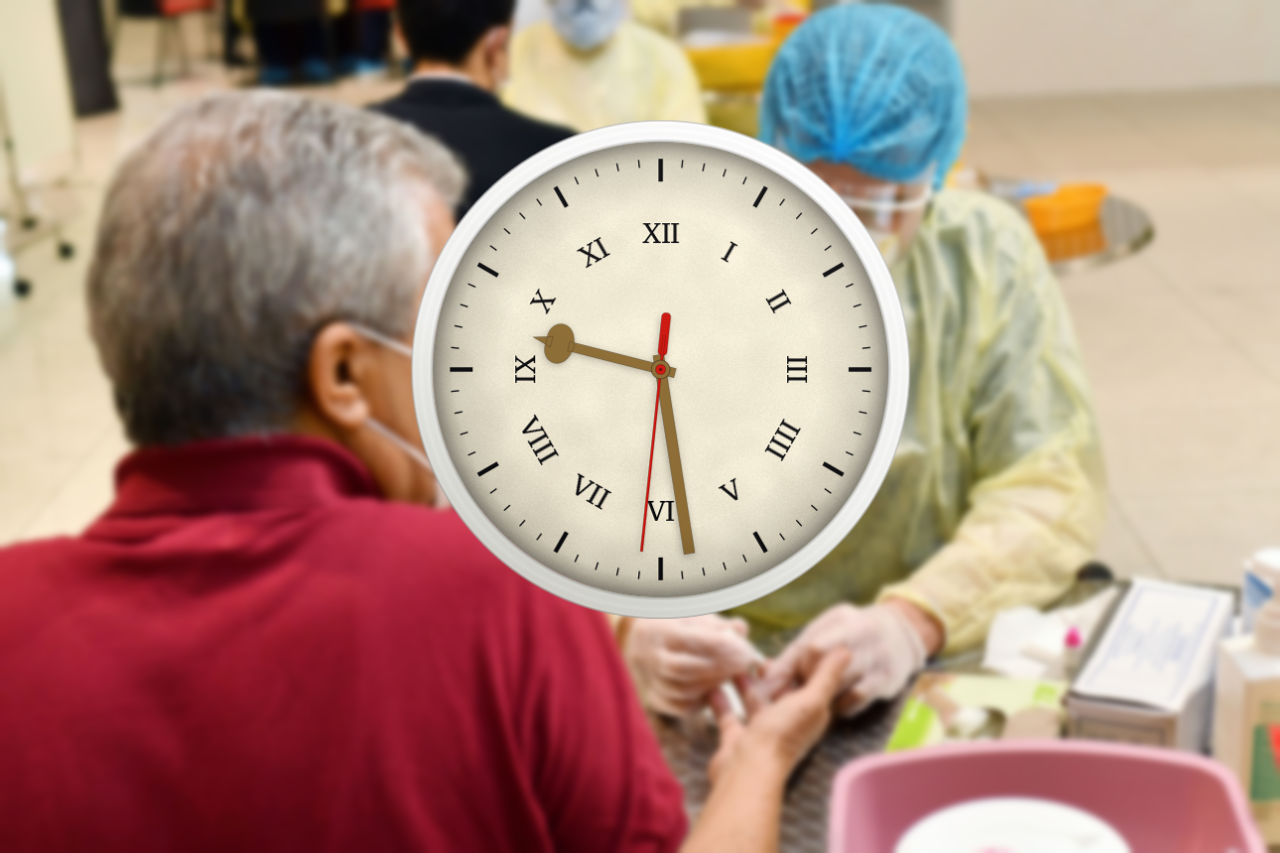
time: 9:28:31
